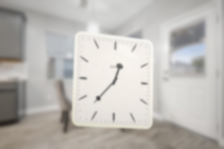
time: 12:37
